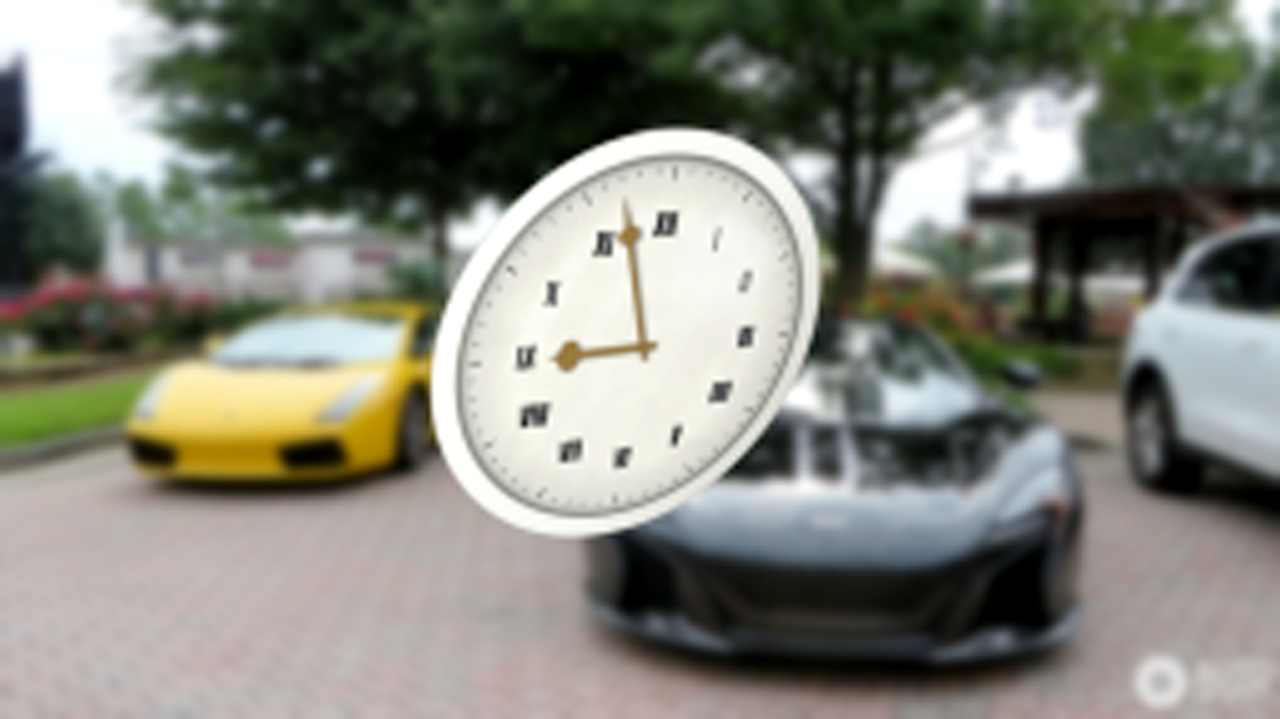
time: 8:57
